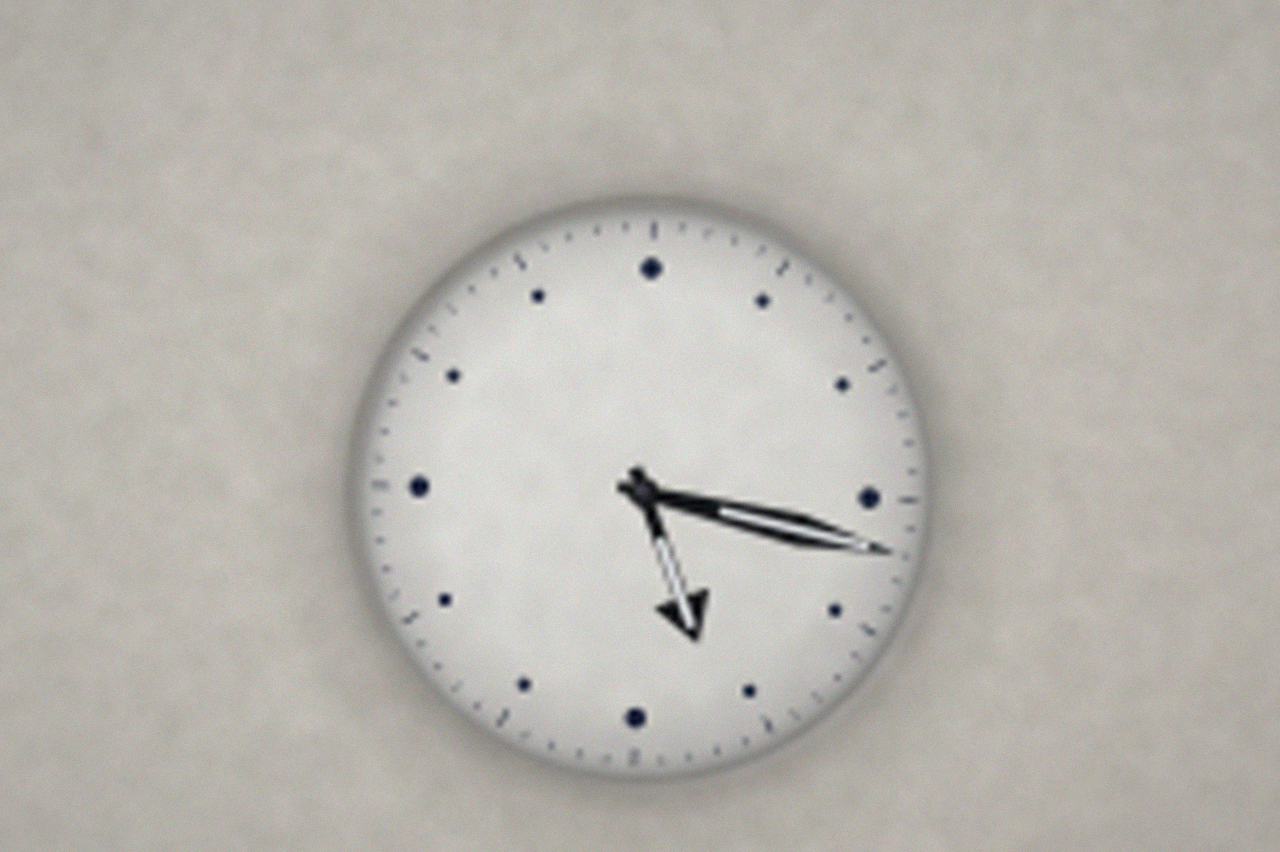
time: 5:17
